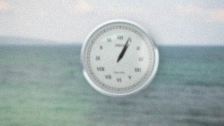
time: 1:04
